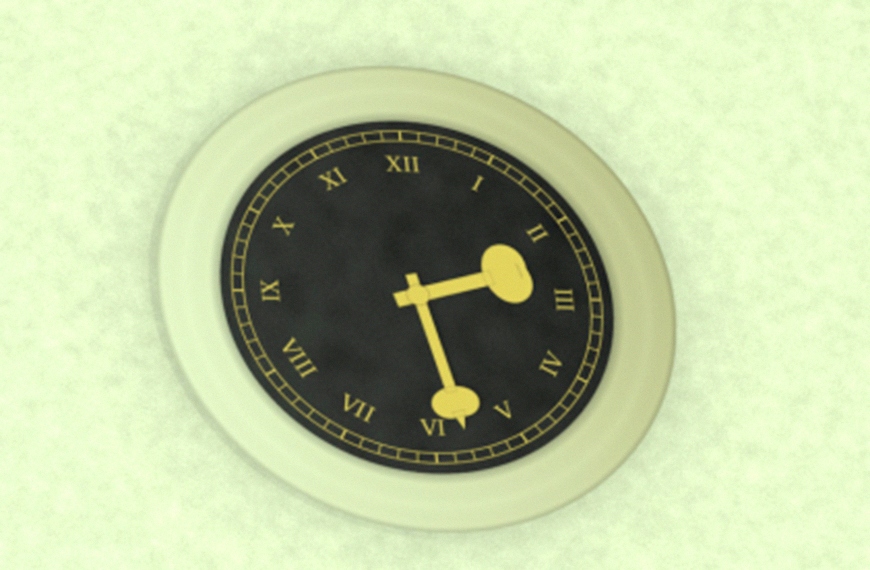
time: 2:28
